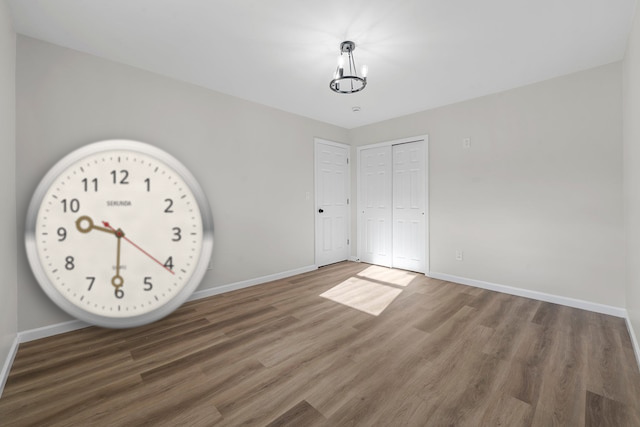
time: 9:30:21
